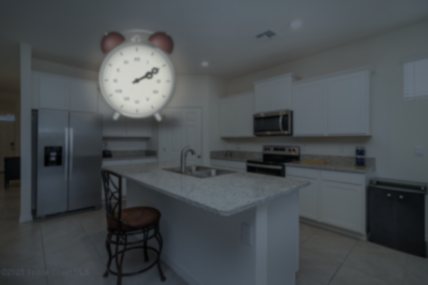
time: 2:10
